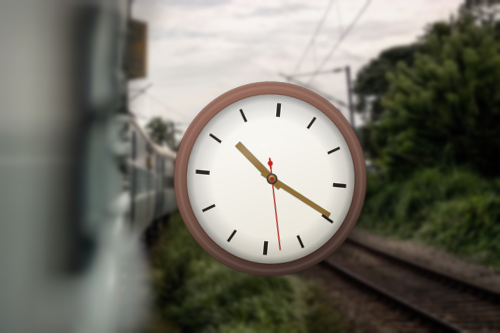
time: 10:19:28
